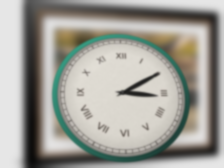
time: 3:10
